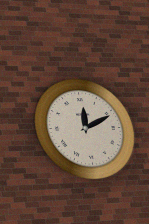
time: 12:11
